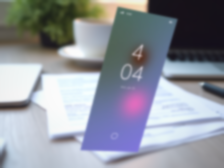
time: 4:04
